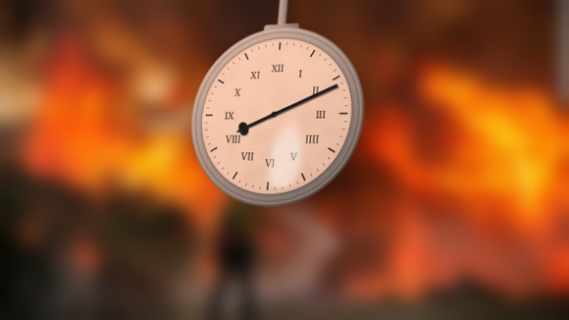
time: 8:11
